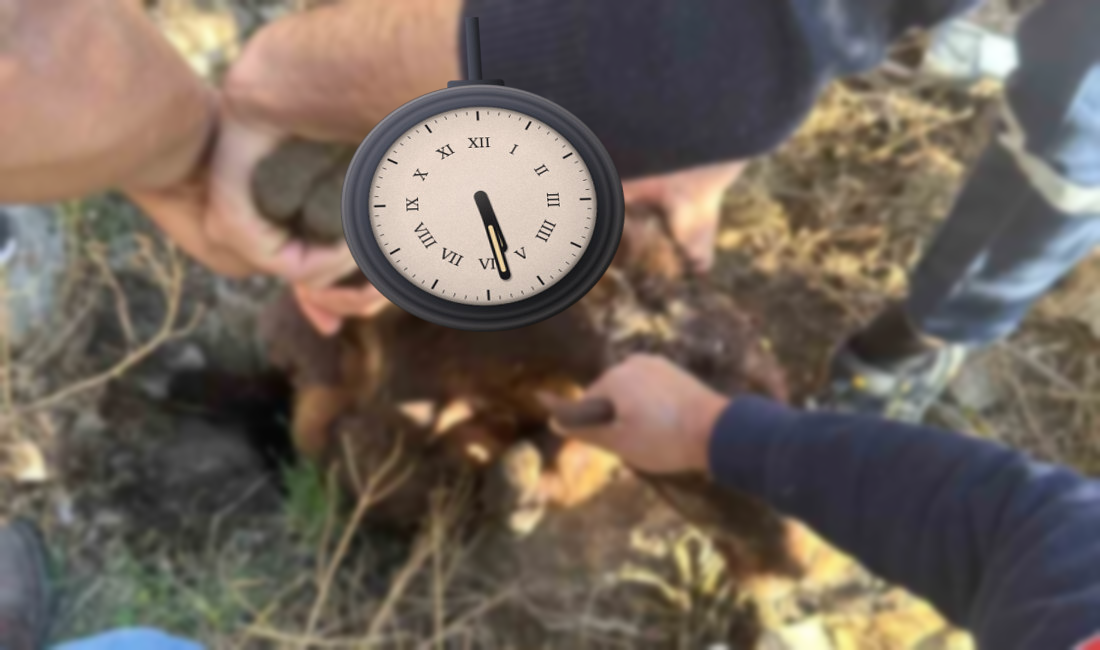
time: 5:28
